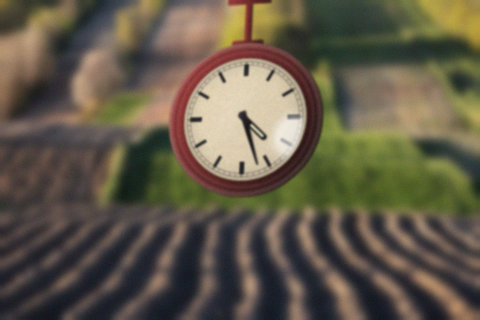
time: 4:27
